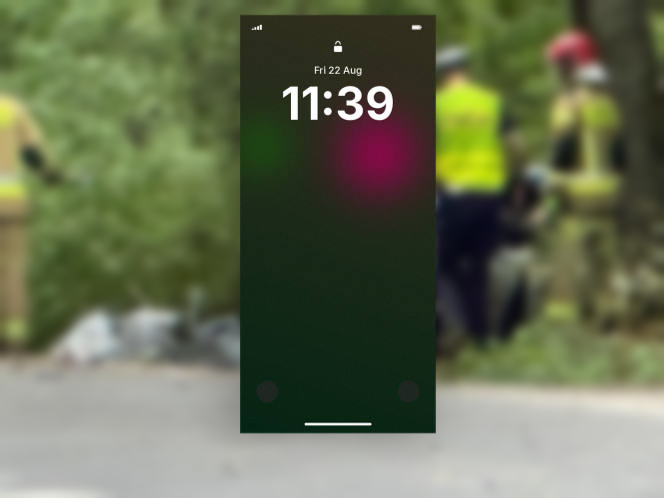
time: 11:39
